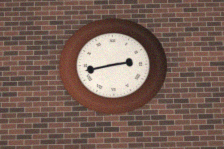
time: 2:43
